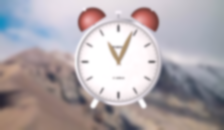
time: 11:04
